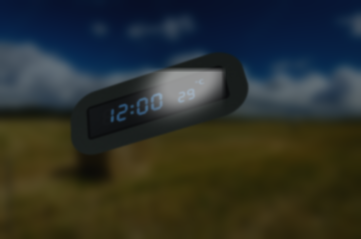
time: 12:00
